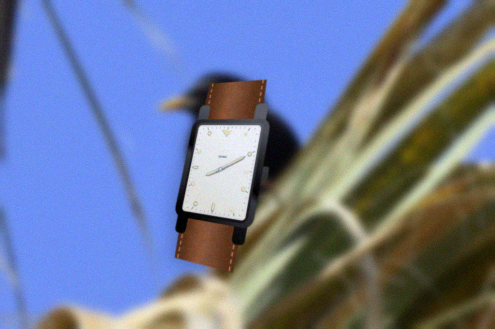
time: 8:10
